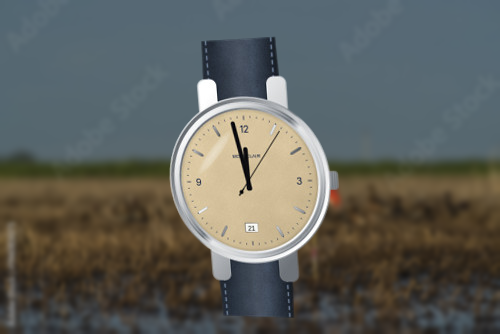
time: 11:58:06
